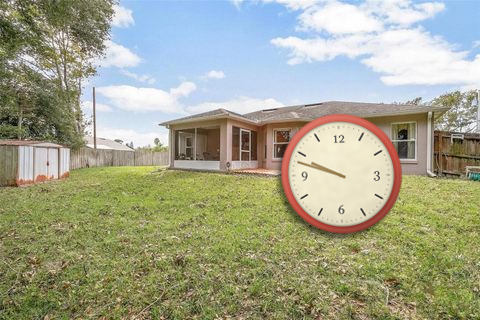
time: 9:48
